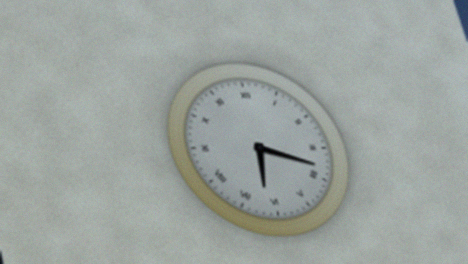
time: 6:18
